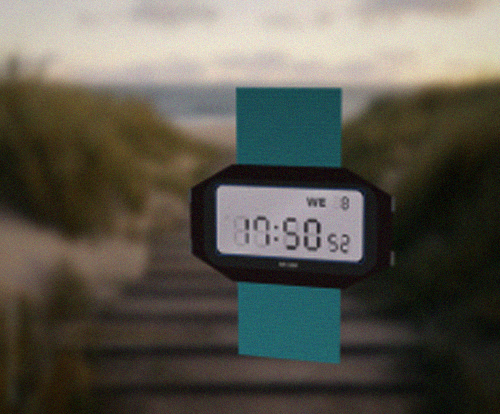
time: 17:50:52
